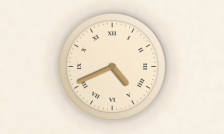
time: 4:41
